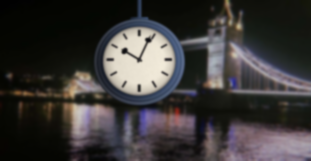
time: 10:04
